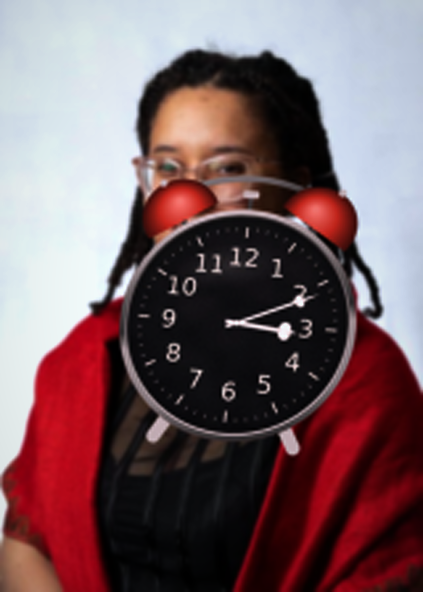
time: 3:11
